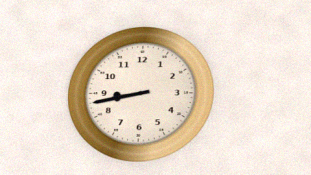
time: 8:43
